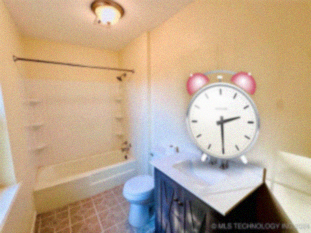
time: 2:30
